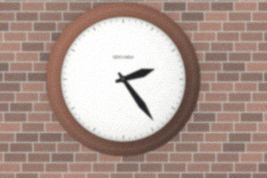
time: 2:24
